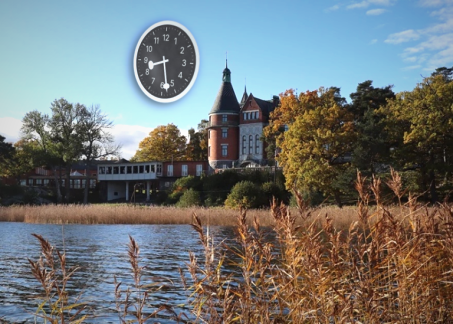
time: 8:28
